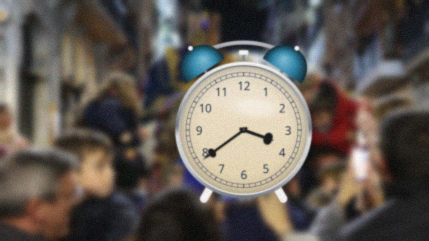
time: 3:39
